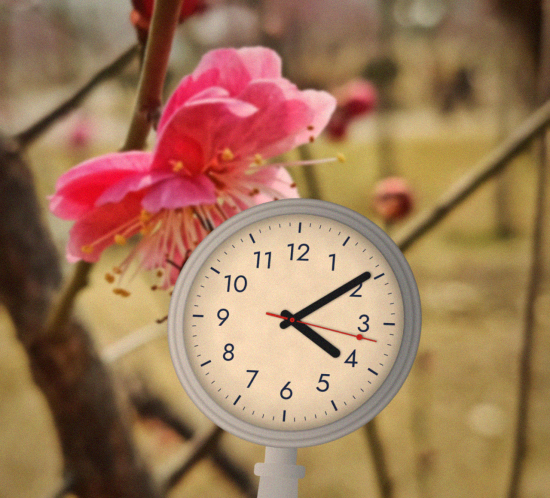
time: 4:09:17
